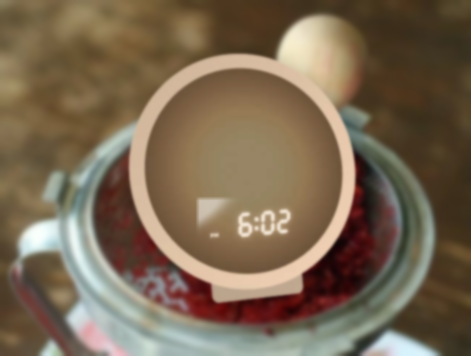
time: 6:02
